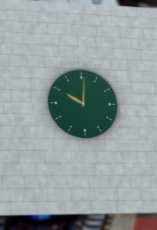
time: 10:01
